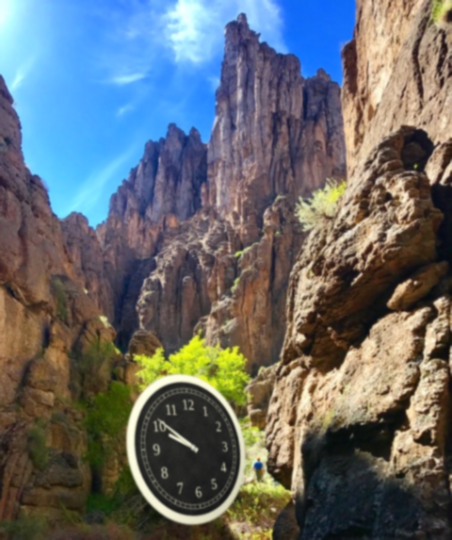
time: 9:51
